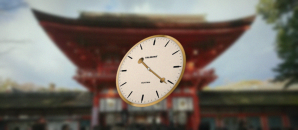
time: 10:21
